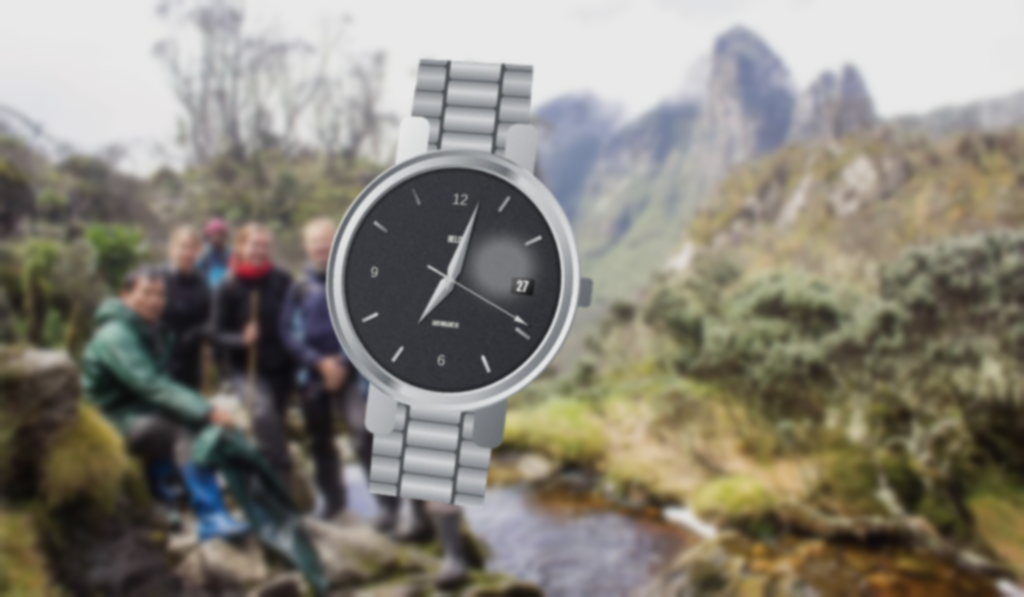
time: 7:02:19
